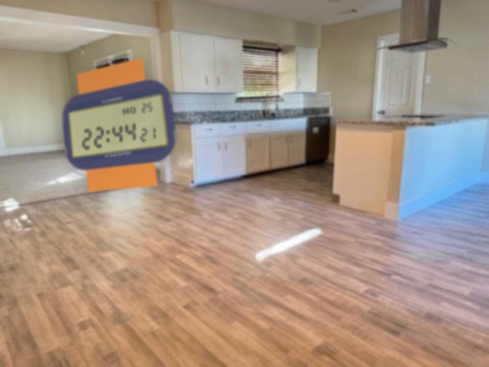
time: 22:44:21
